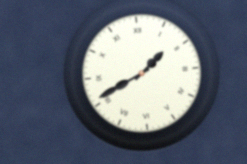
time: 1:41
